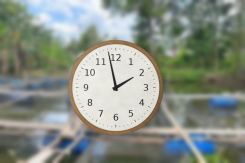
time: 1:58
